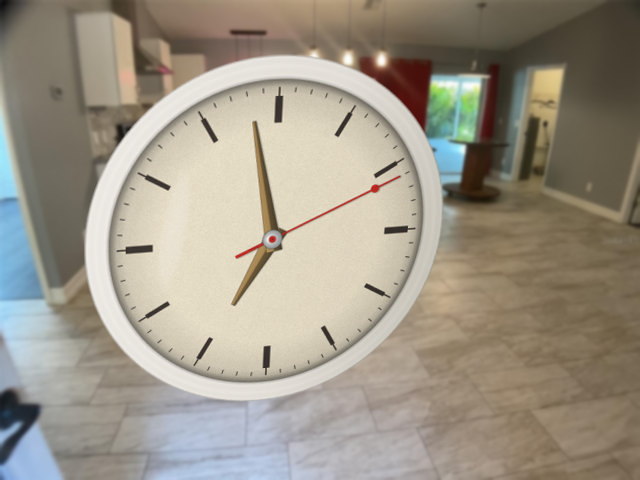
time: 6:58:11
